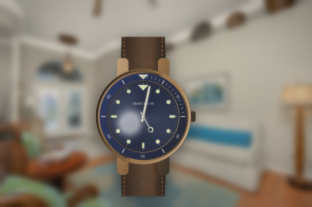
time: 5:02
